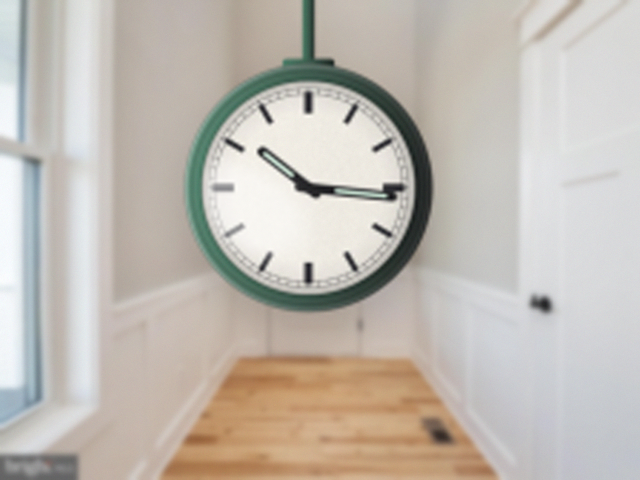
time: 10:16
